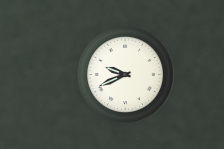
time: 9:41
